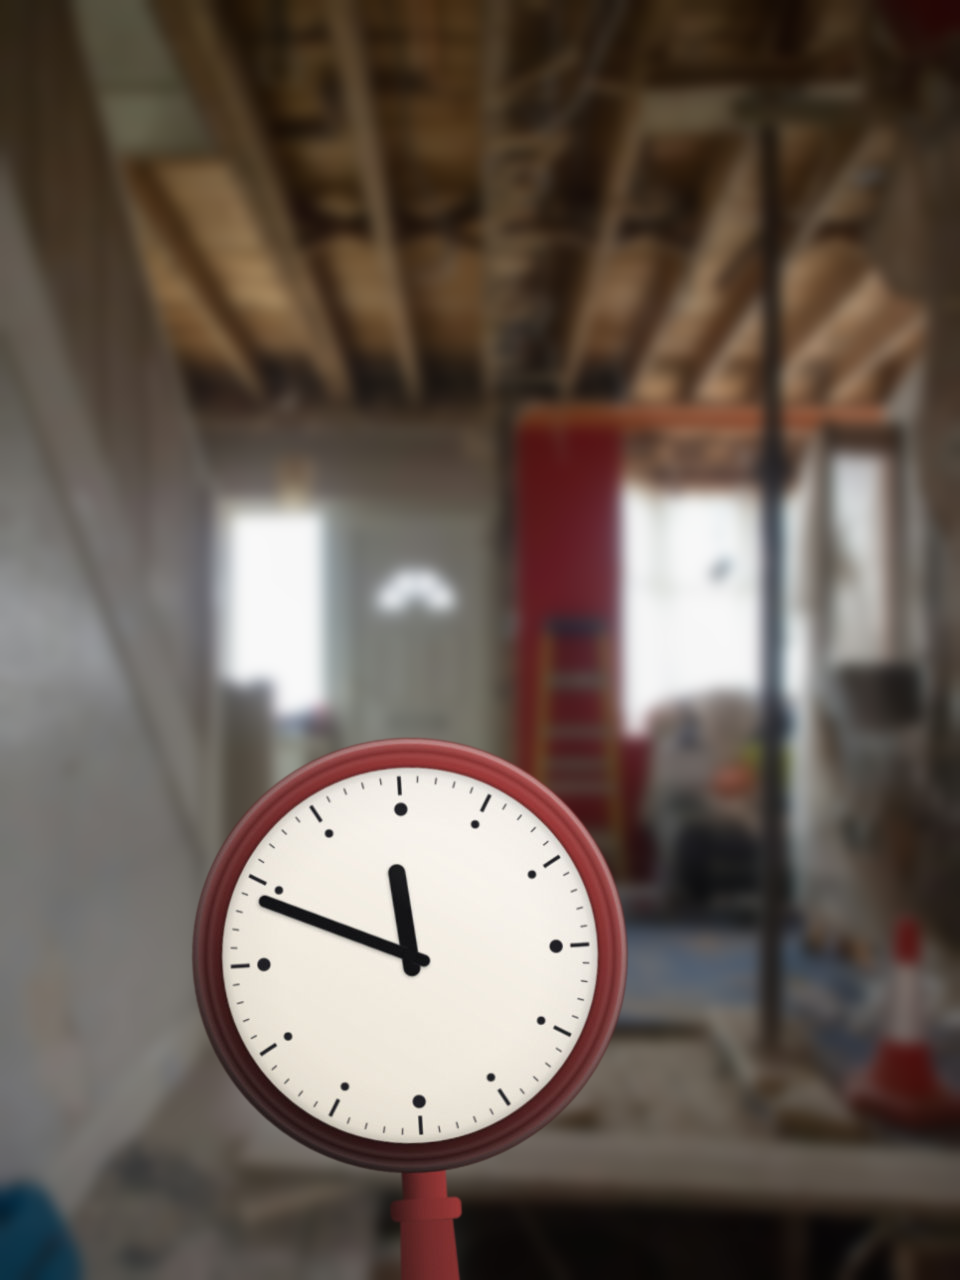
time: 11:49
